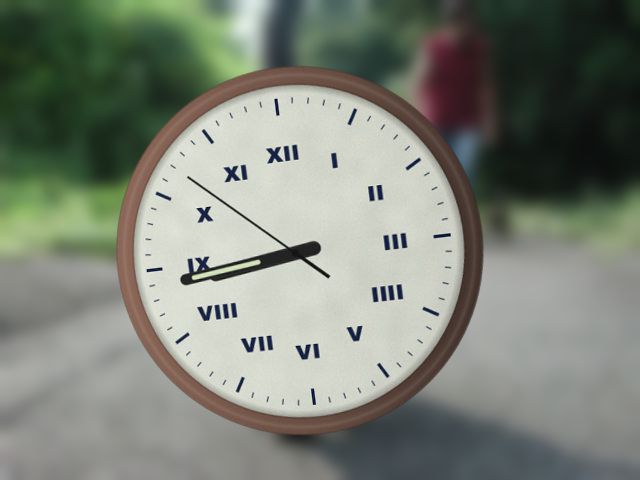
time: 8:43:52
